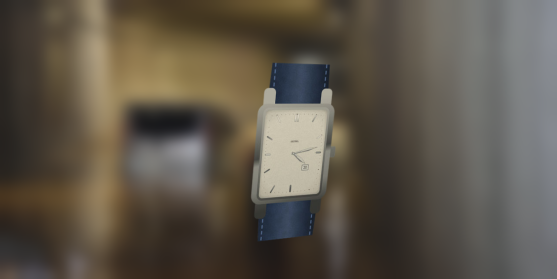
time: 4:13
